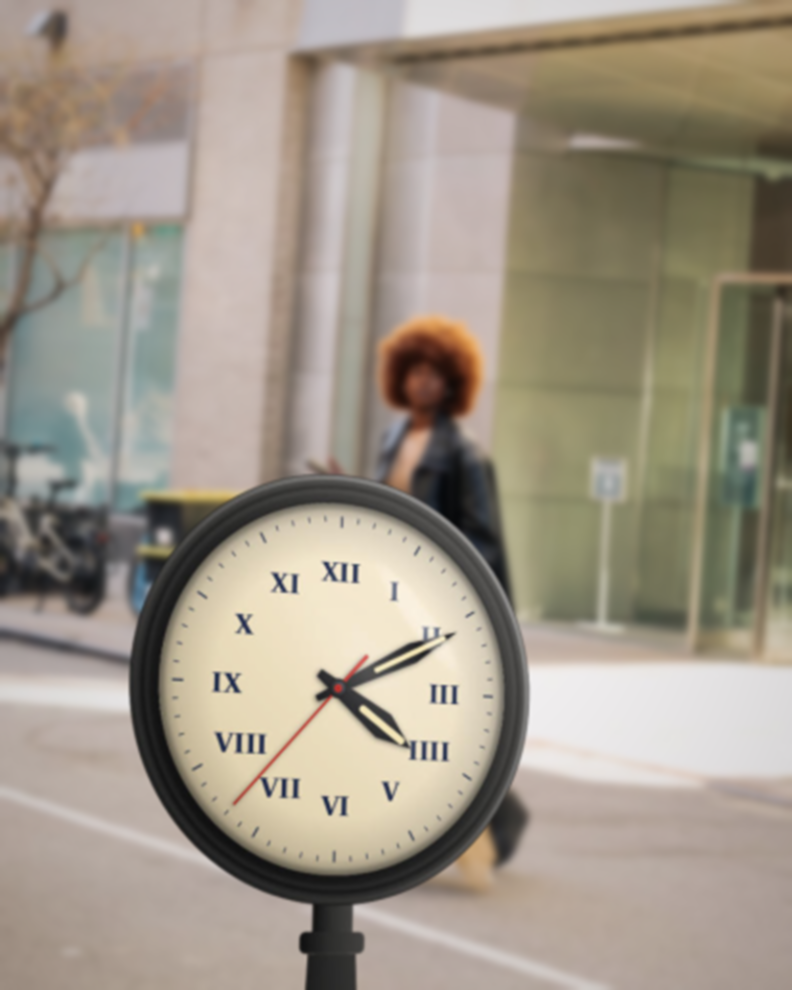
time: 4:10:37
